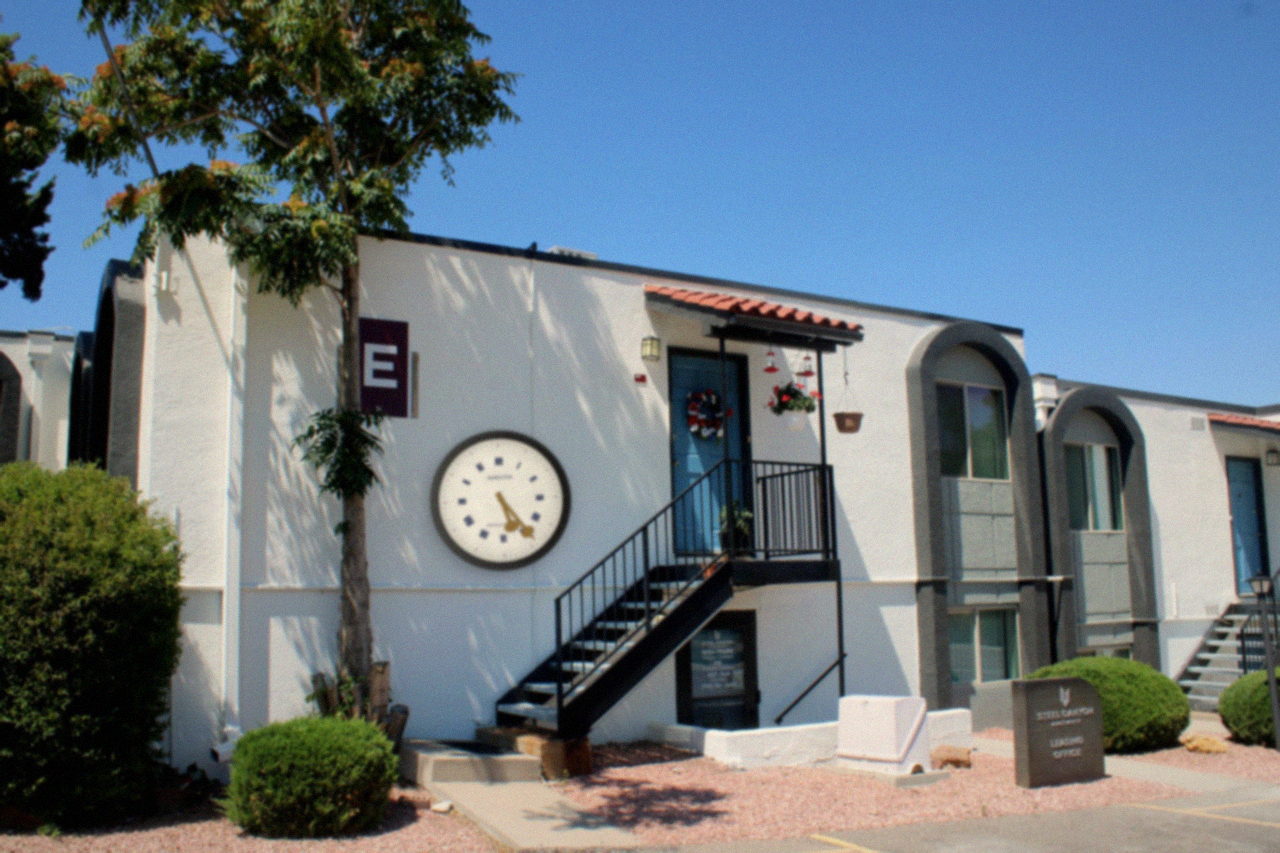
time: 5:24
